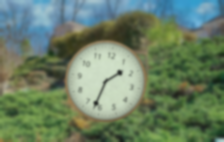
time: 1:32
